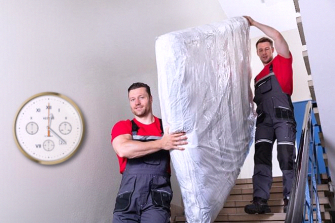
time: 12:22
